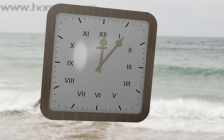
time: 12:06
